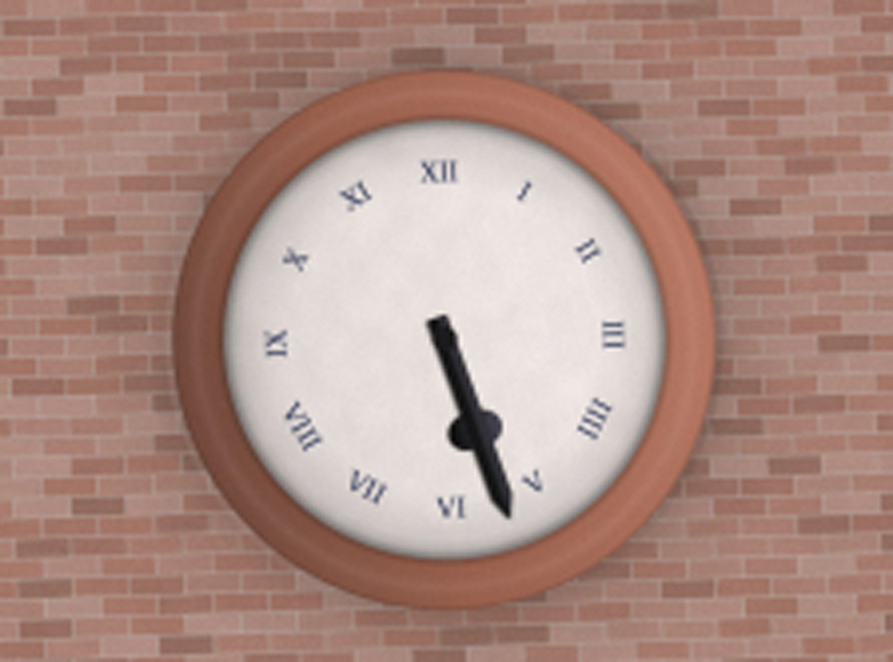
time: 5:27
